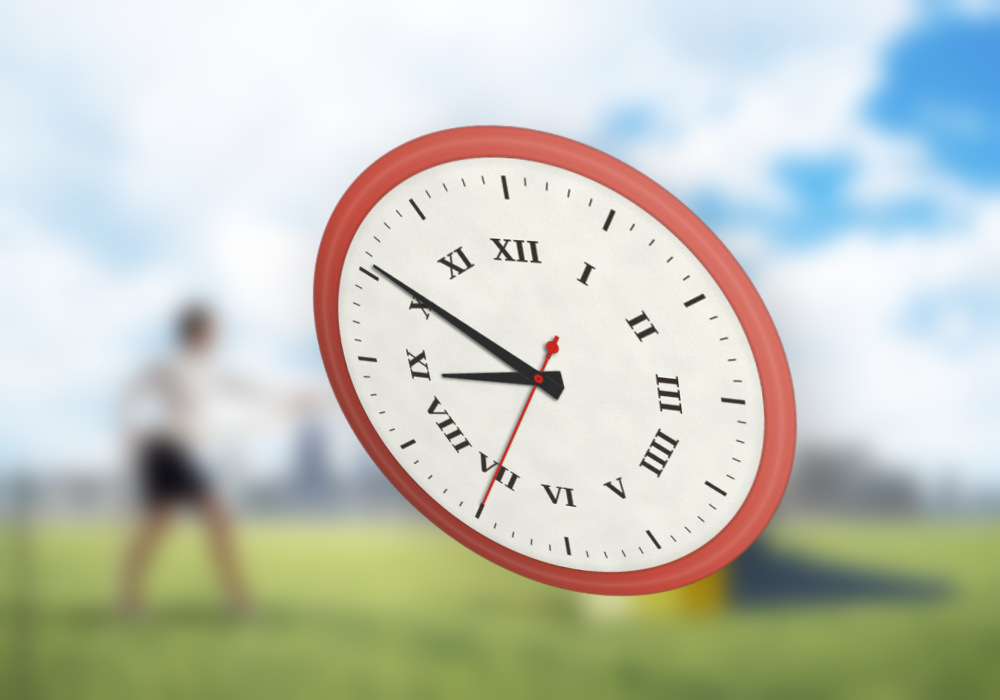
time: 8:50:35
